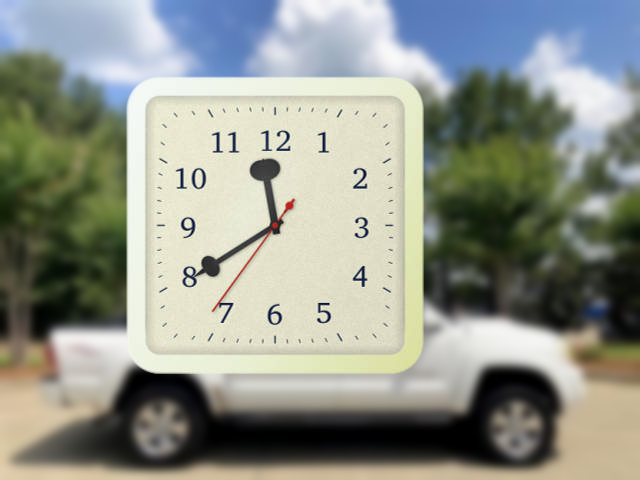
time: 11:39:36
